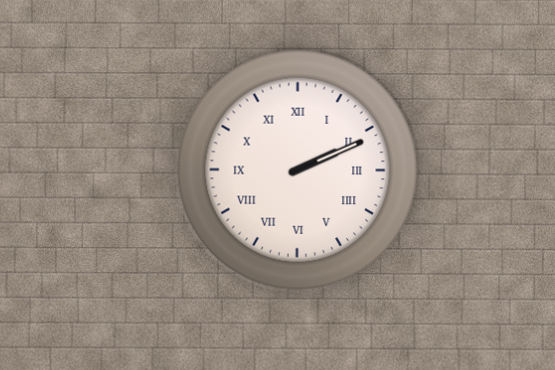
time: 2:11
